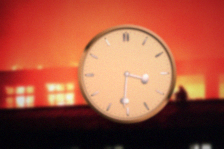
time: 3:31
